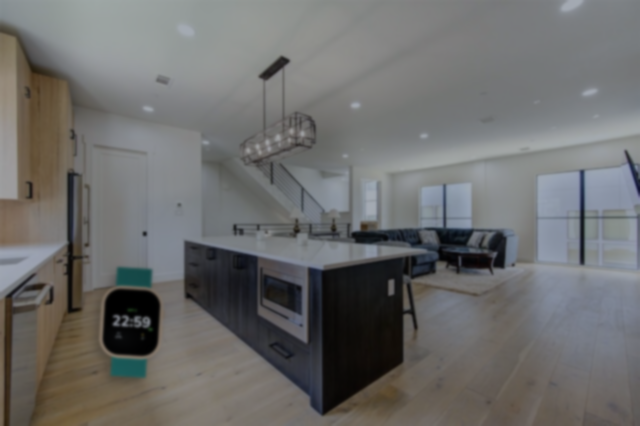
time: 22:59
